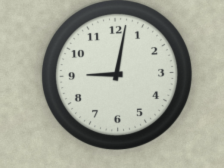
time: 9:02
